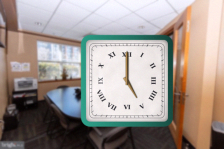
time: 5:00
